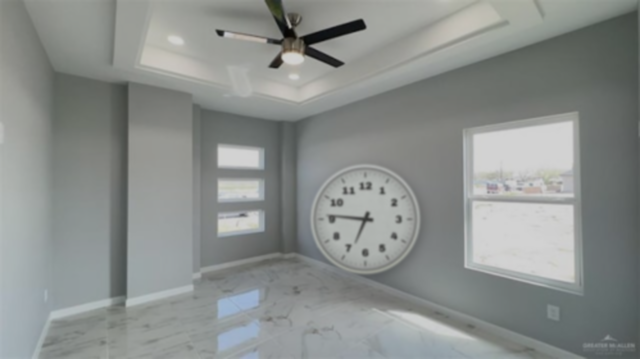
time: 6:46
